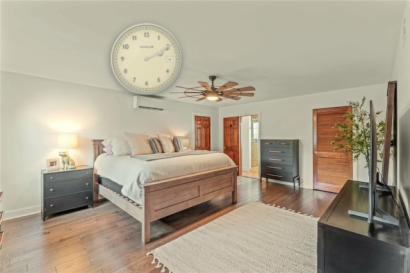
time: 2:10
